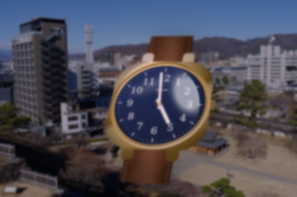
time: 4:59
